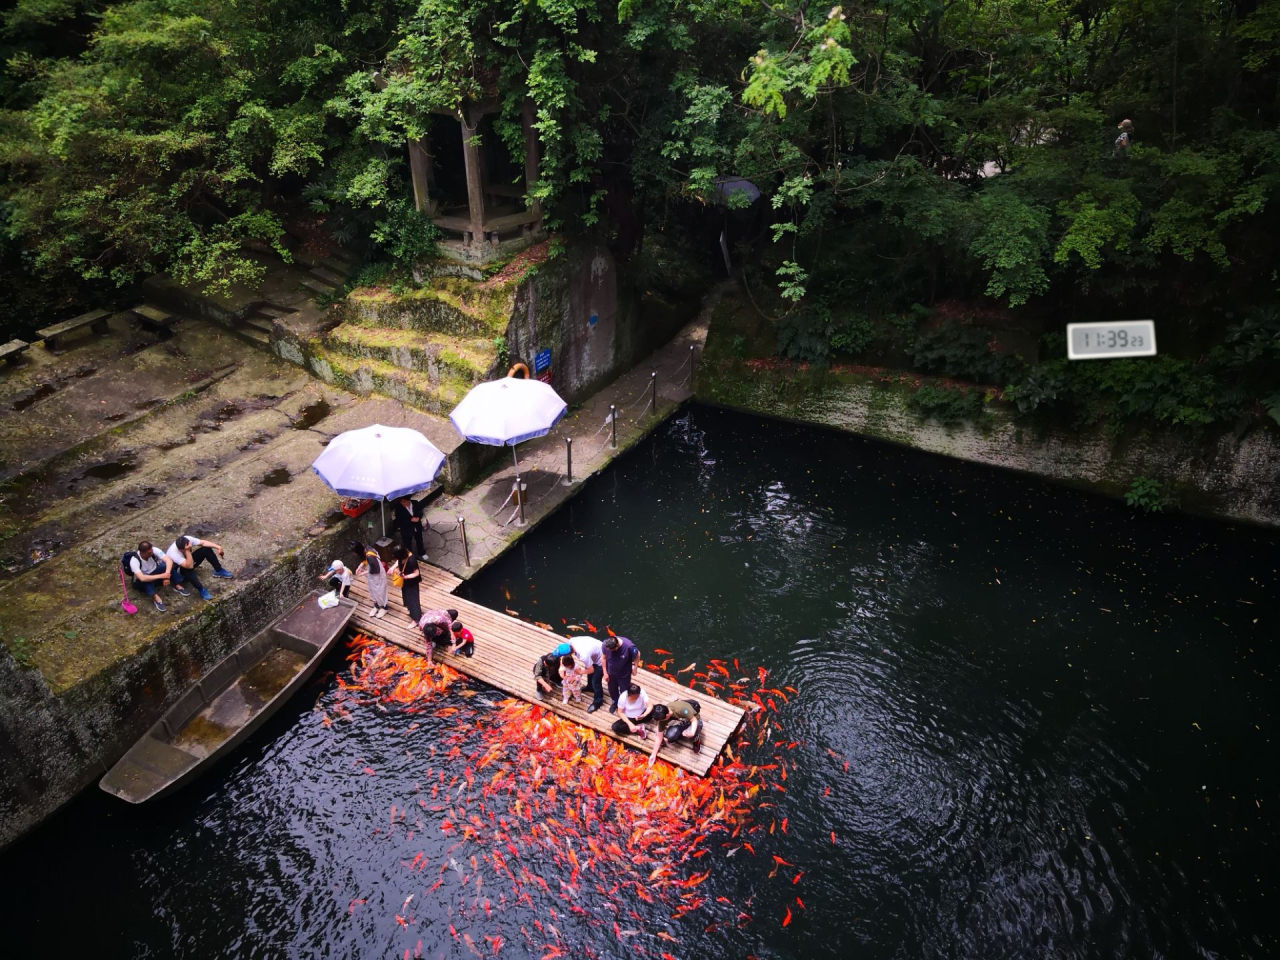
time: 11:39
